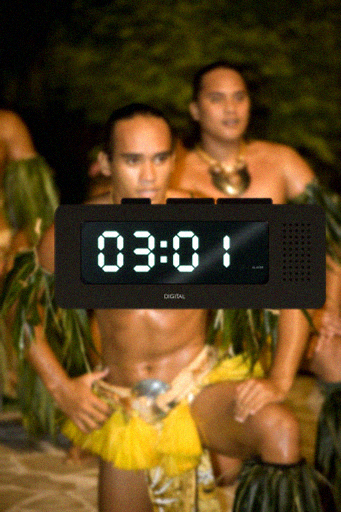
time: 3:01
